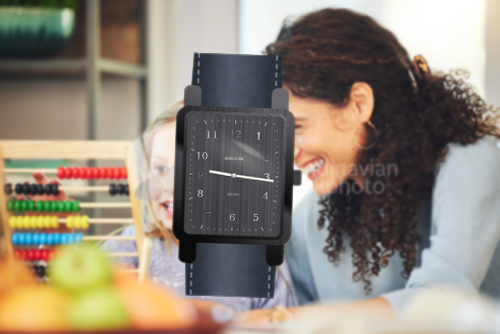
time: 9:16
